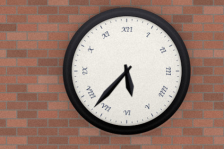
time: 5:37
